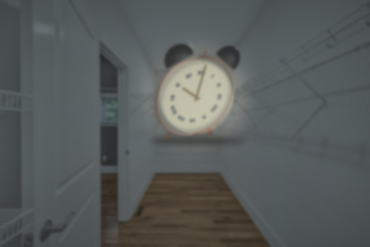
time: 10:01
